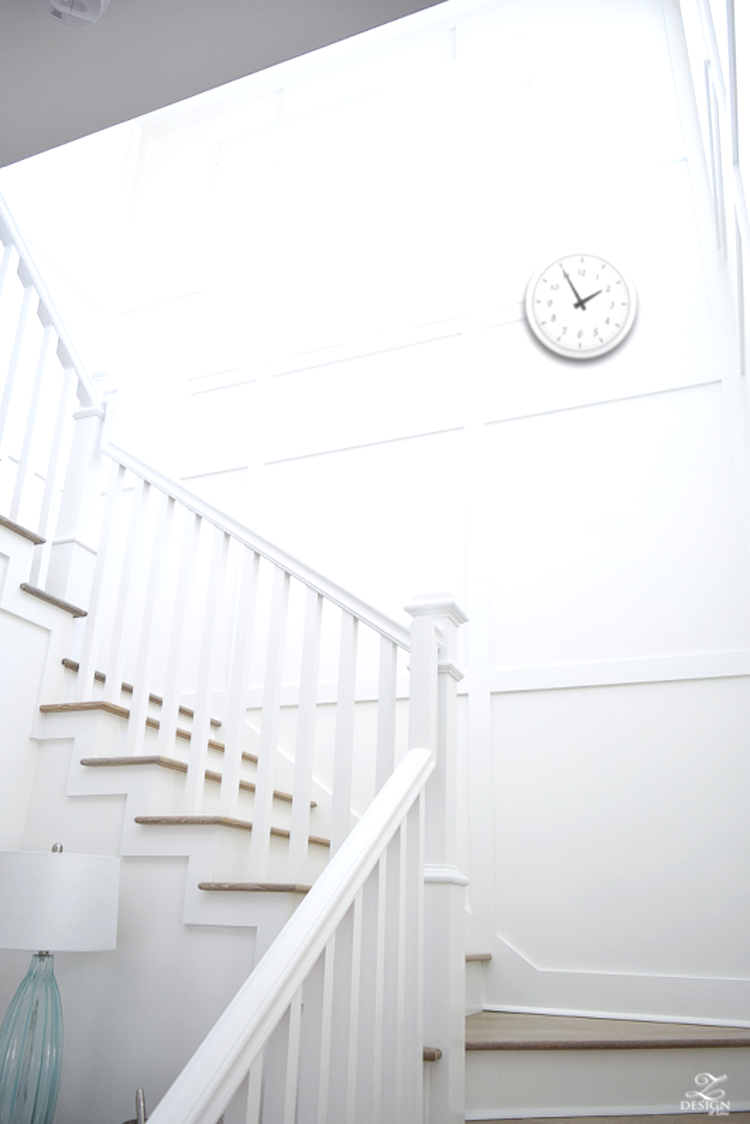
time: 1:55
